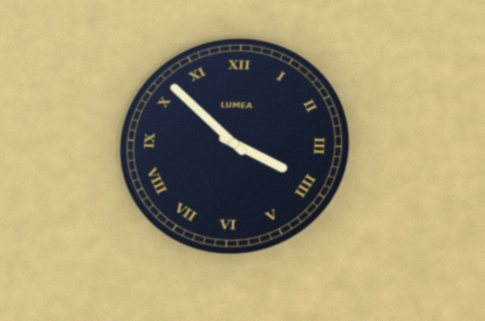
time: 3:52
